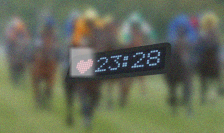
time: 23:28
